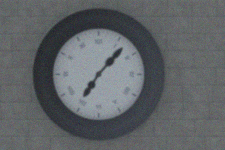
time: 7:07
